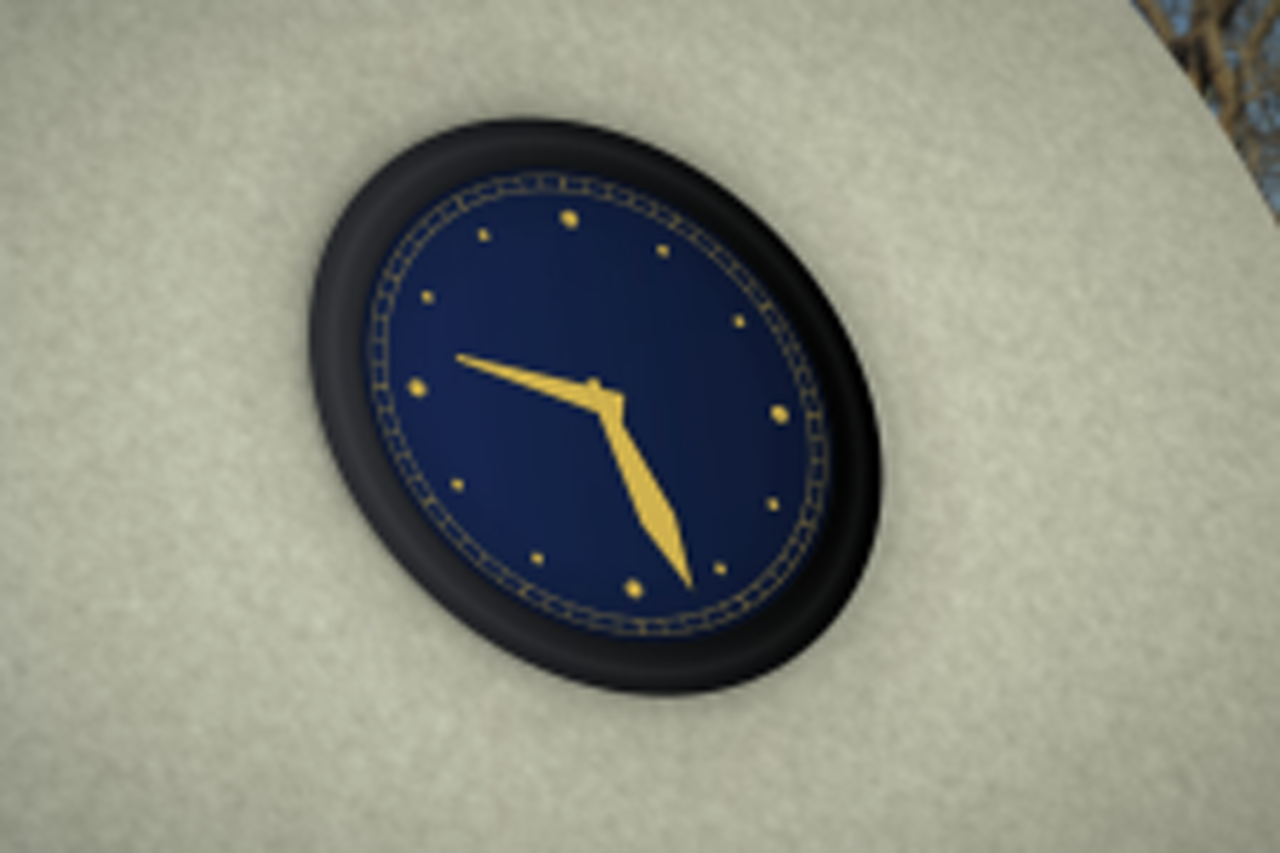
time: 9:27
